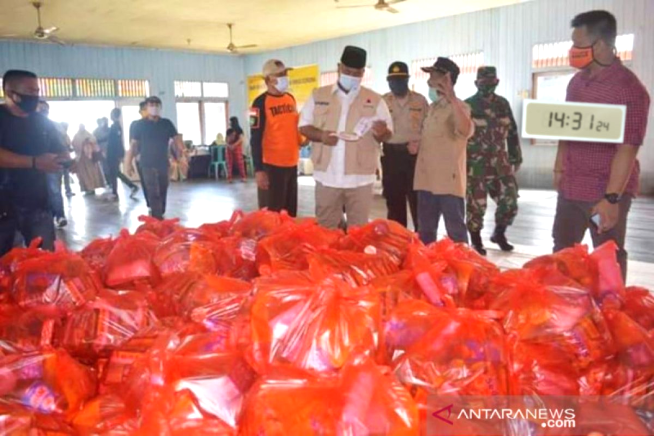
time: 14:31
